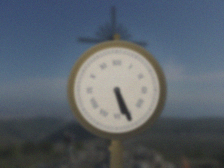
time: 5:26
